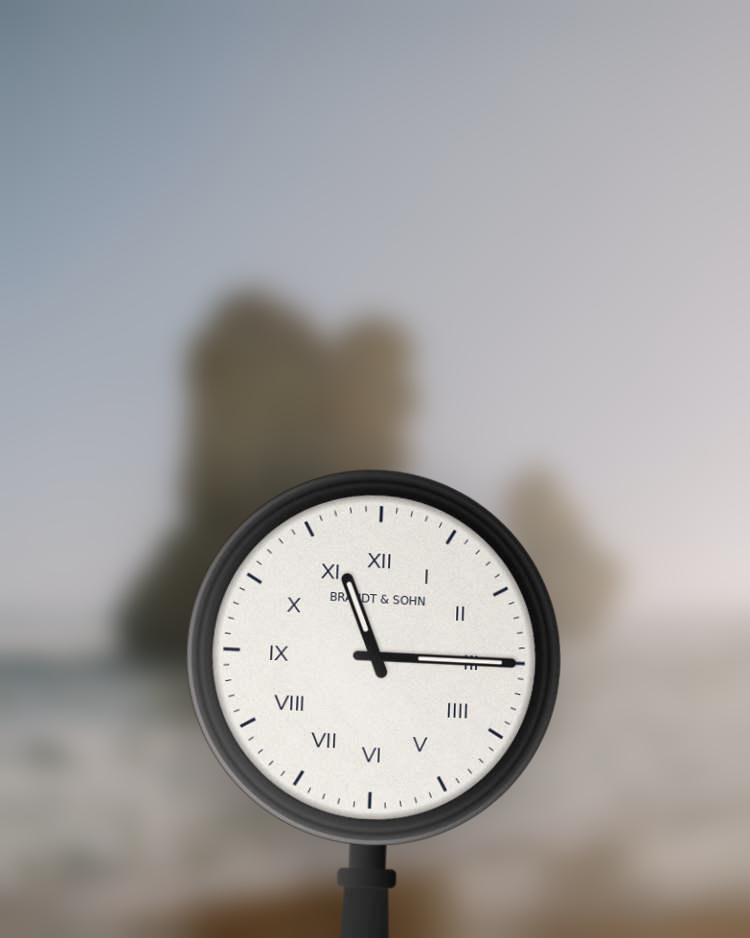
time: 11:15
